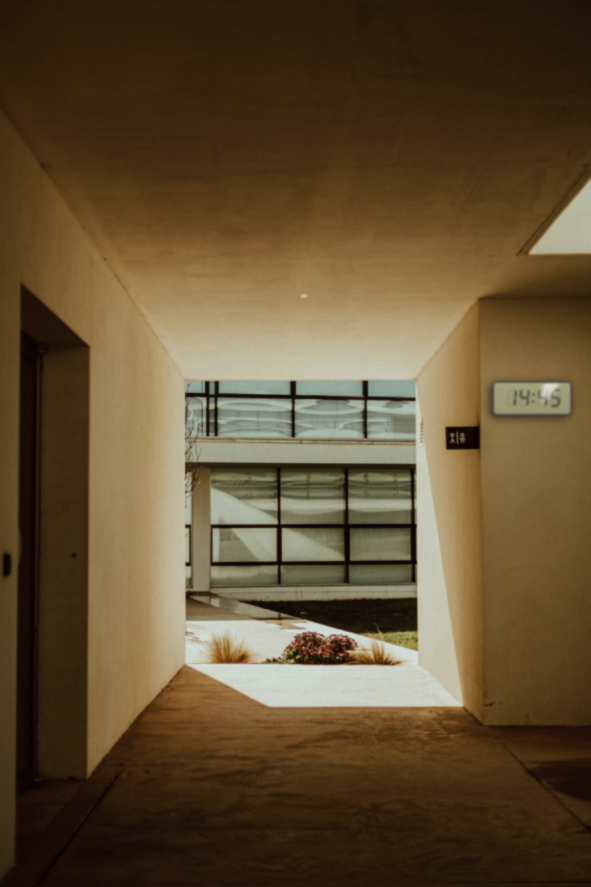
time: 14:45
